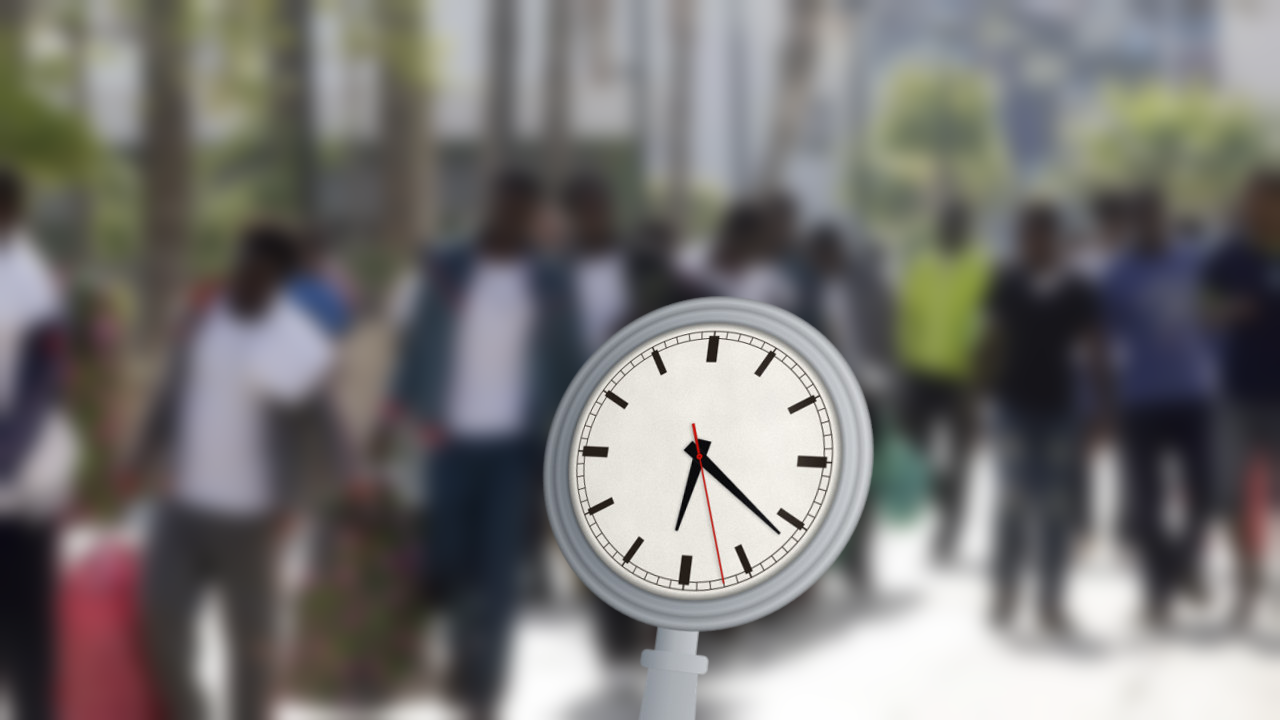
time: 6:21:27
